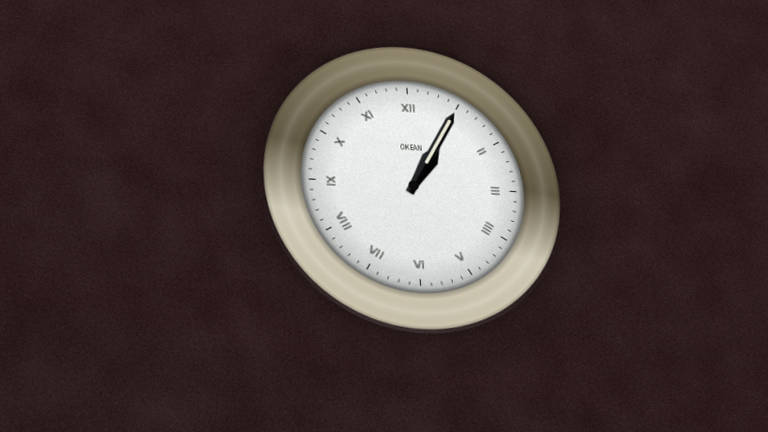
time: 1:05
